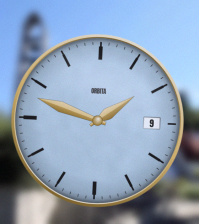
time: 1:48
